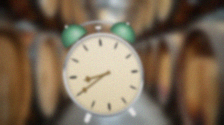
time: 8:40
